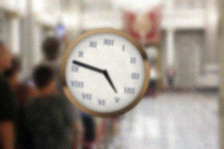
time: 4:47
